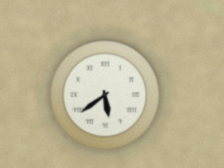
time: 5:39
